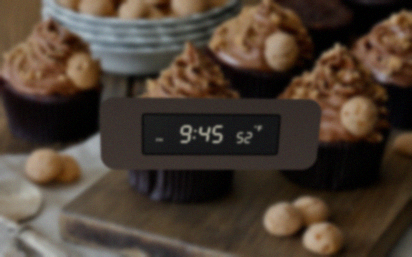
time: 9:45
